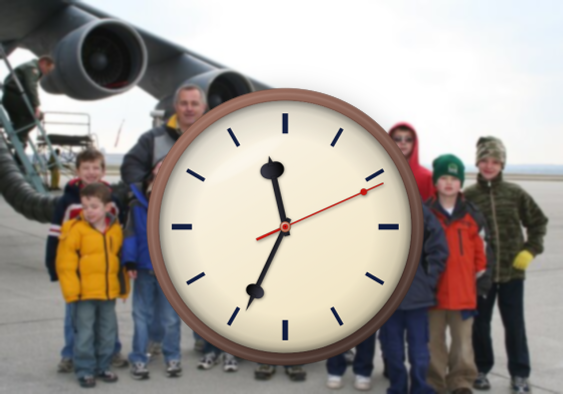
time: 11:34:11
